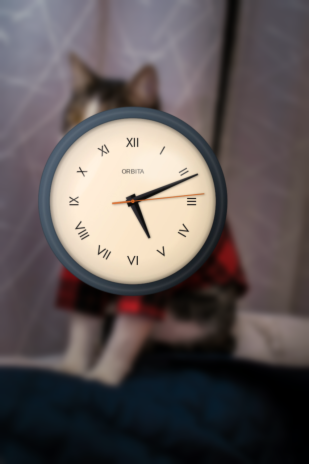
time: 5:11:14
